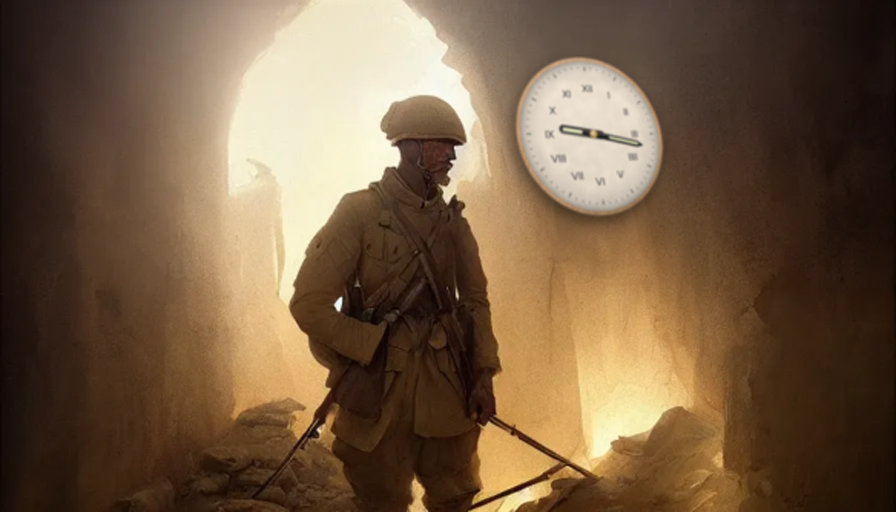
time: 9:17
